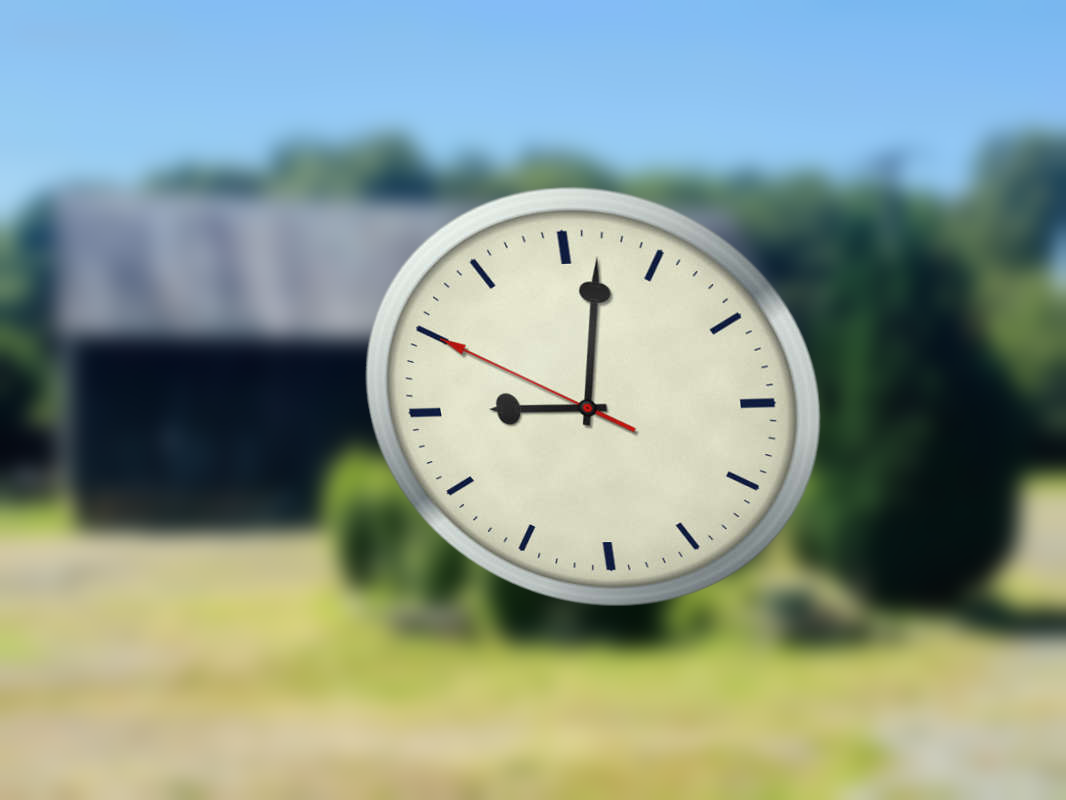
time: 9:01:50
